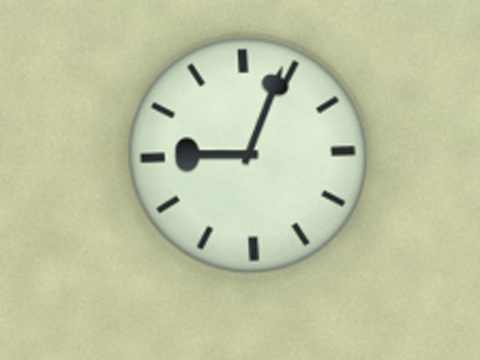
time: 9:04
